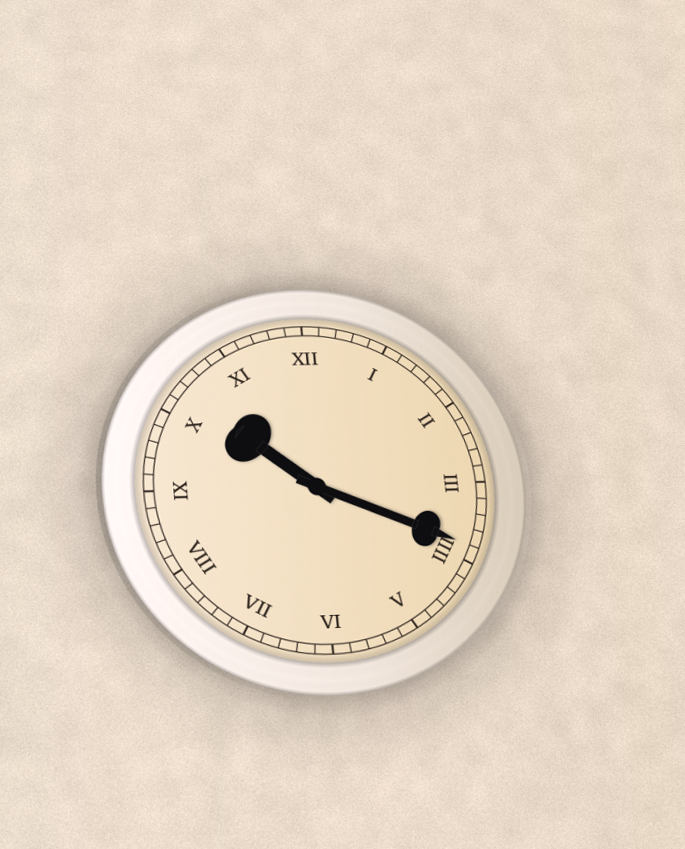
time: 10:19
